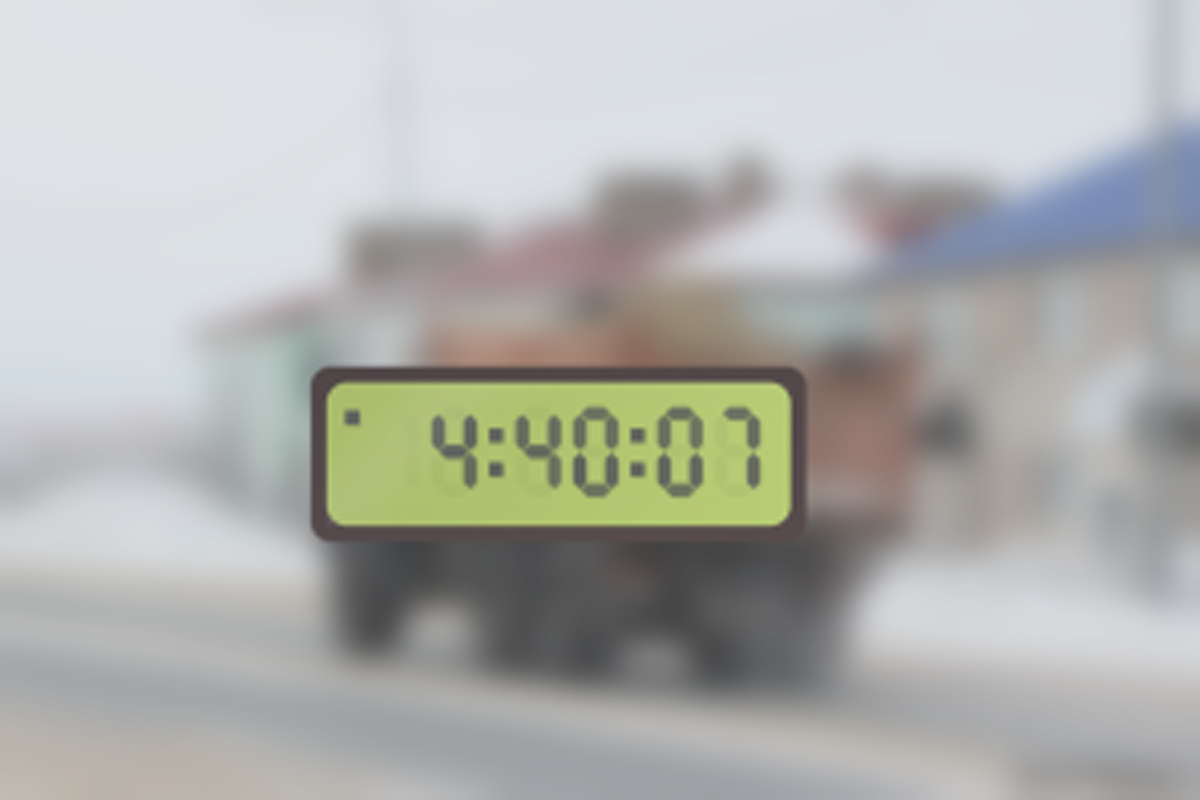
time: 4:40:07
